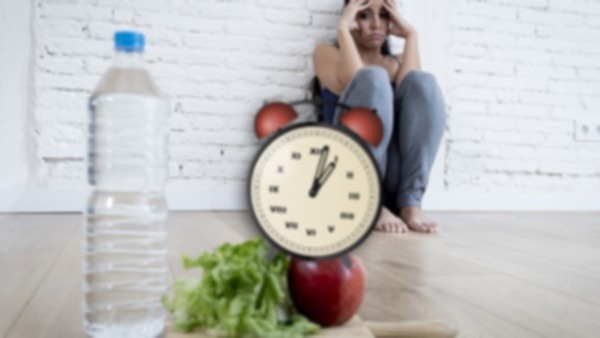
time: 1:02
